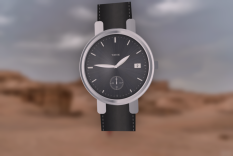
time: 1:46
